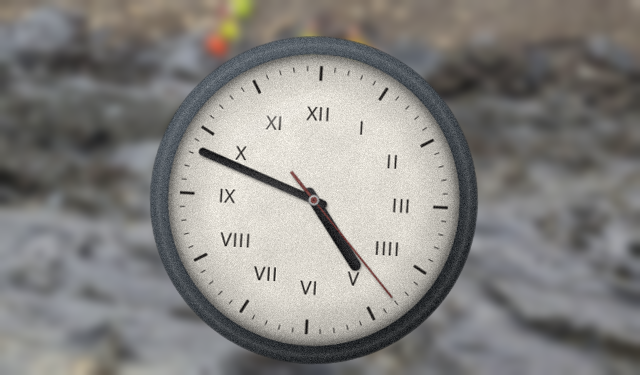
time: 4:48:23
